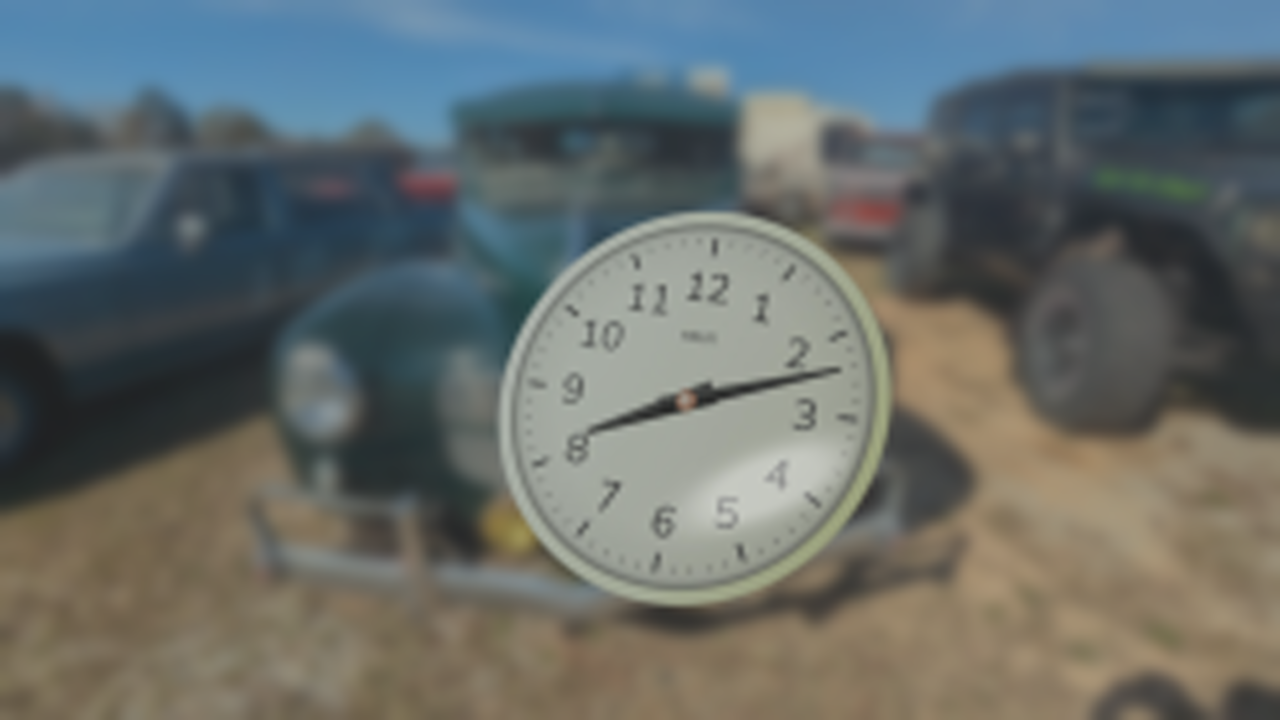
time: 8:12
